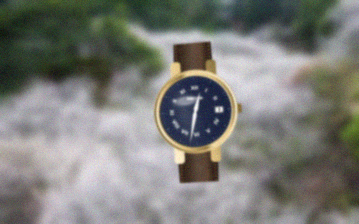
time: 12:32
